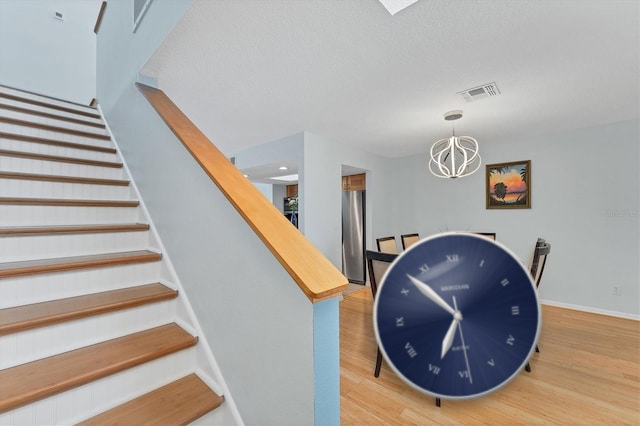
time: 6:52:29
